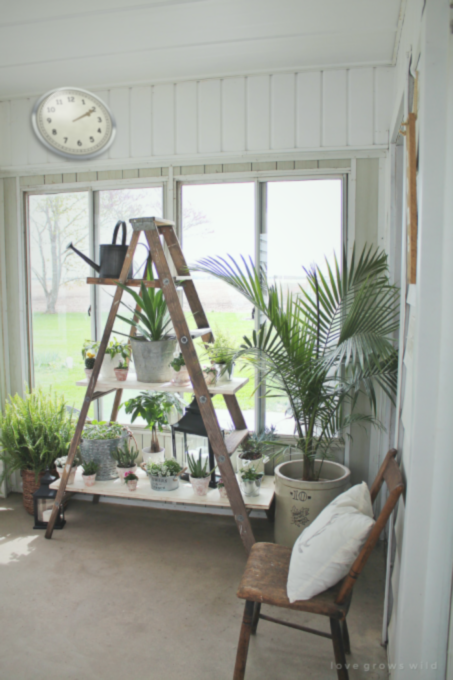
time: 2:10
